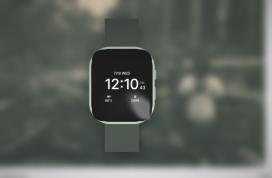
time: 12:10
